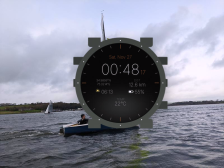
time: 0:48
